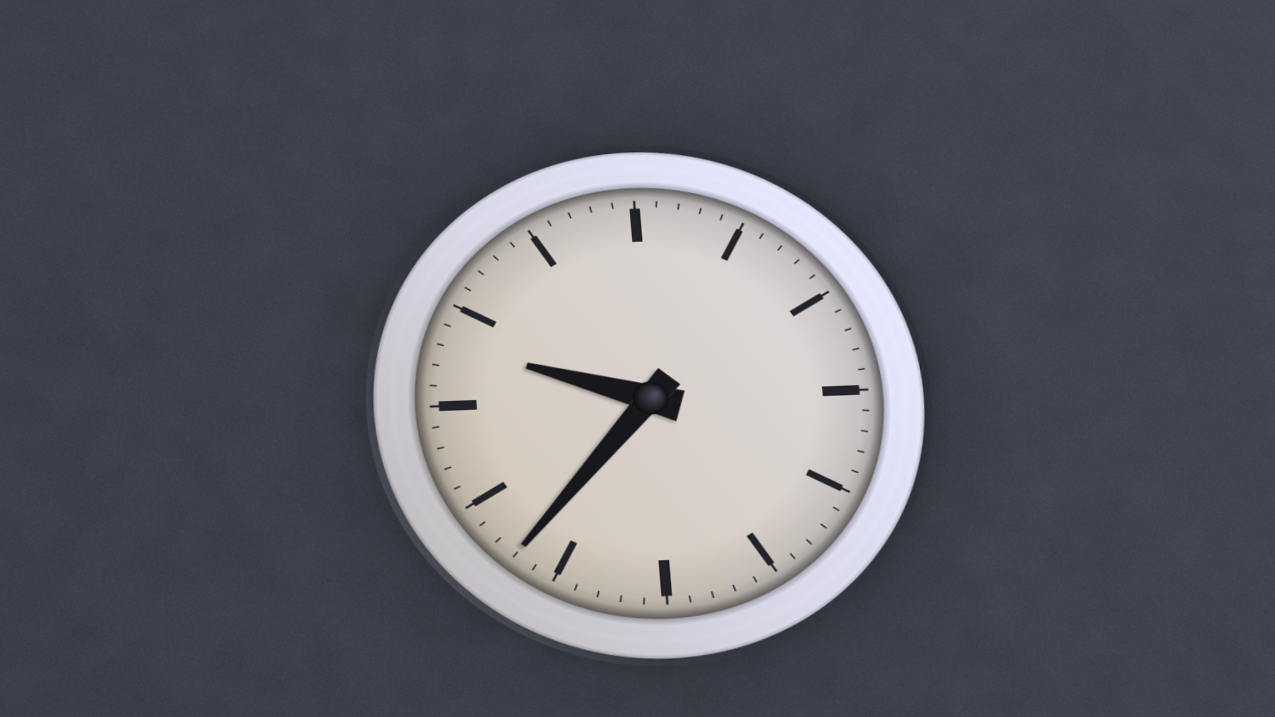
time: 9:37
